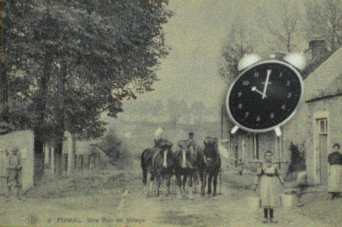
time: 10:00
